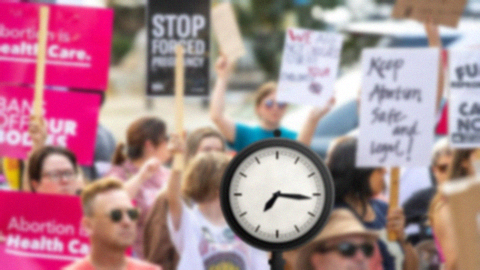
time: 7:16
